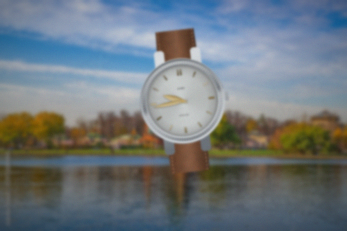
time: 9:44
